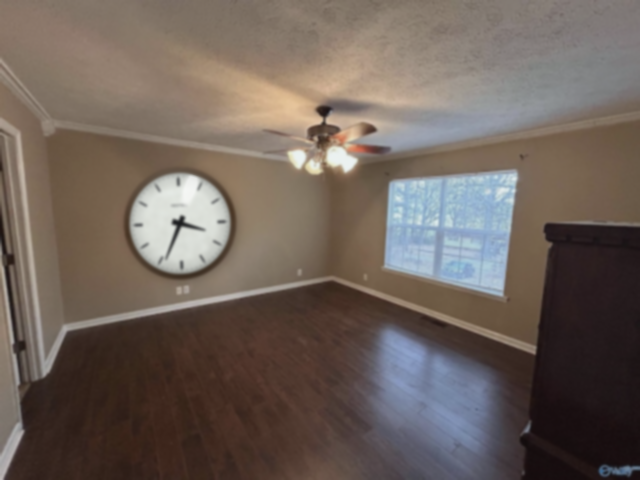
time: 3:34
